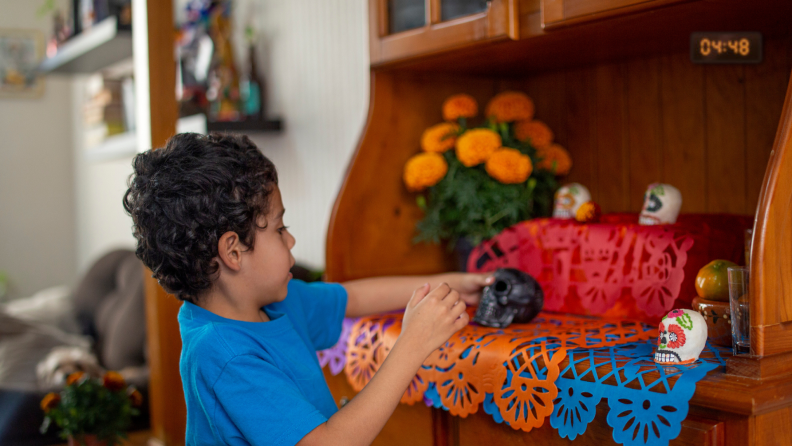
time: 4:48
